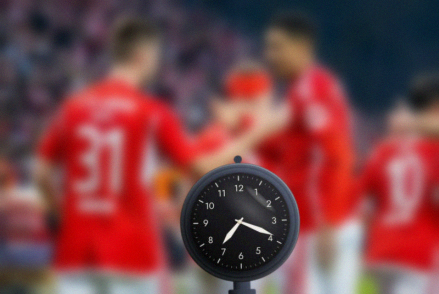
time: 7:19
